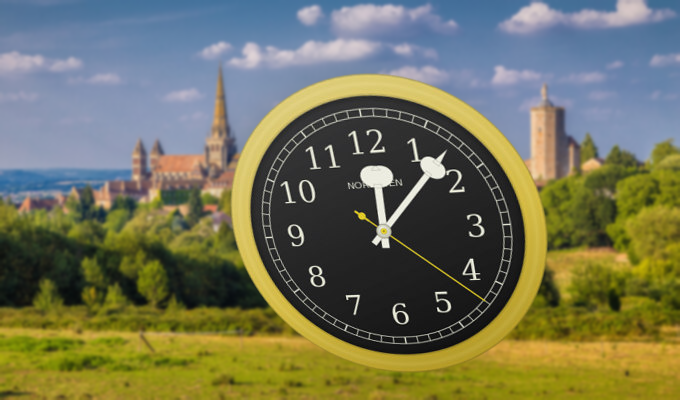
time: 12:07:22
